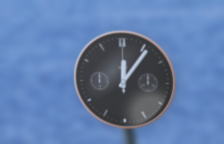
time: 12:06
